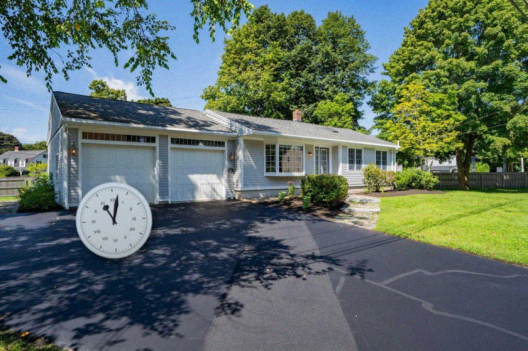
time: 11:02
